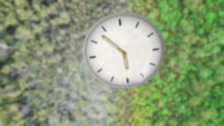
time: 5:53
